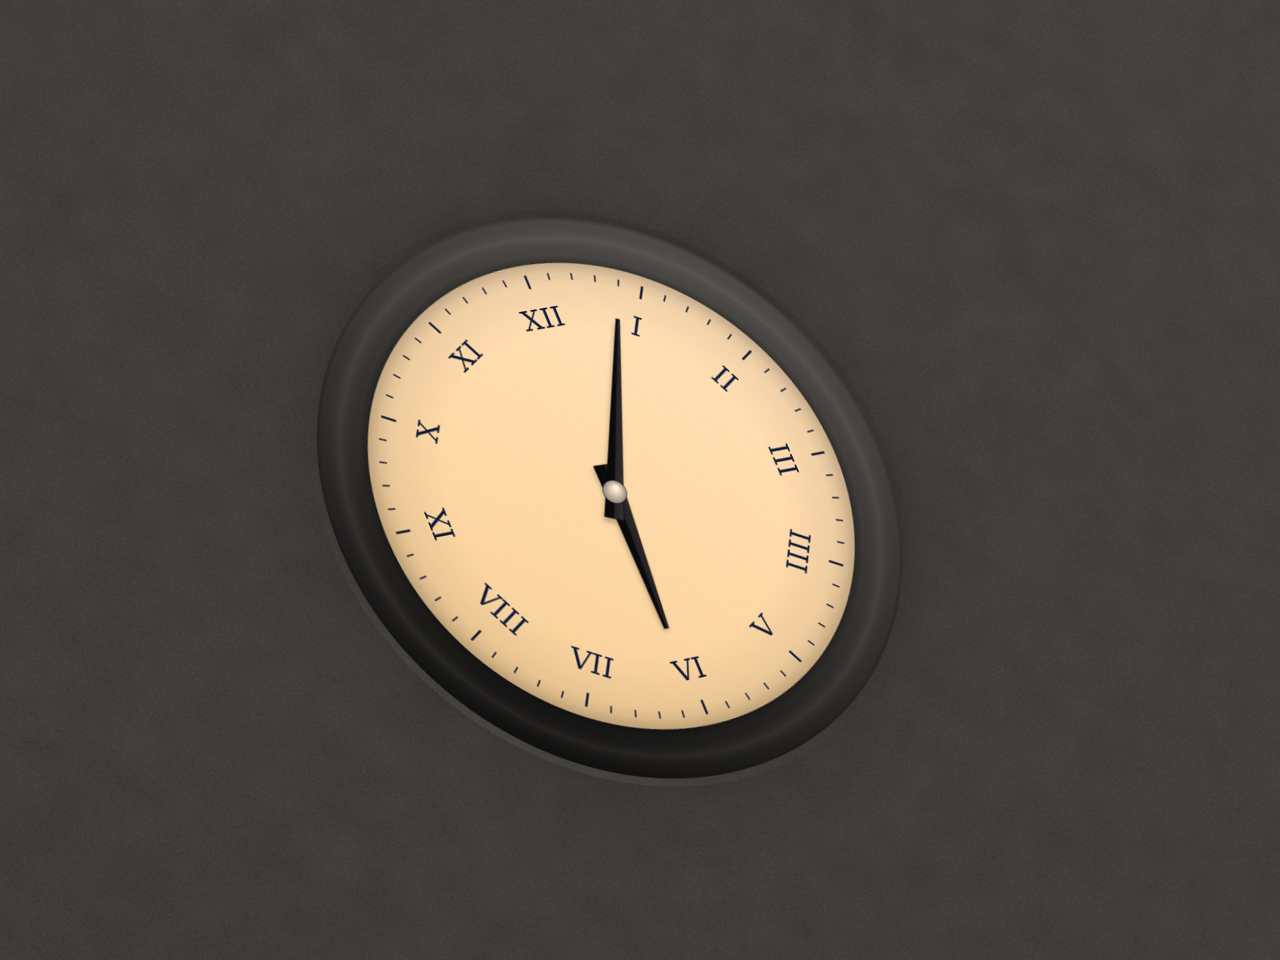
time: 6:04
